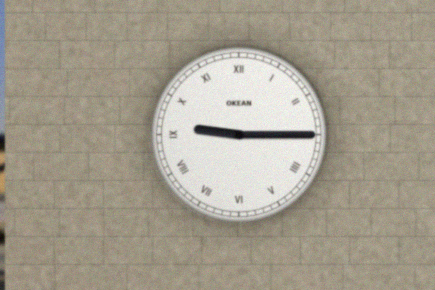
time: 9:15
